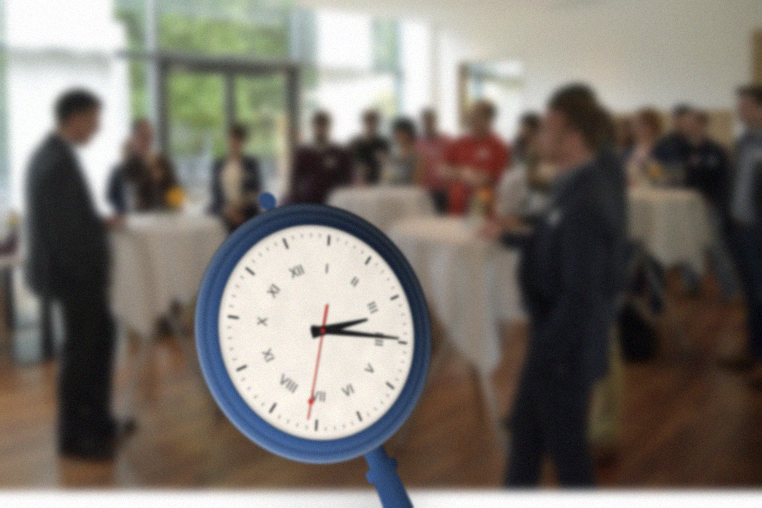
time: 3:19:36
